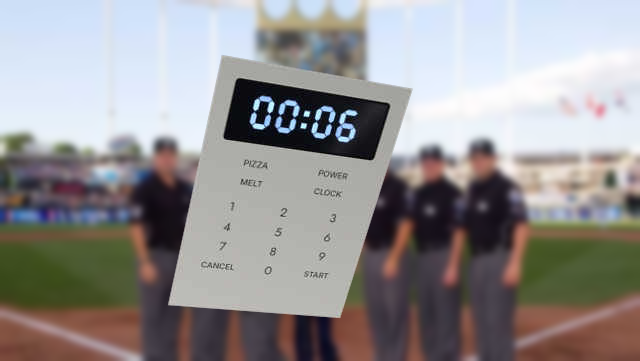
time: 0:06
